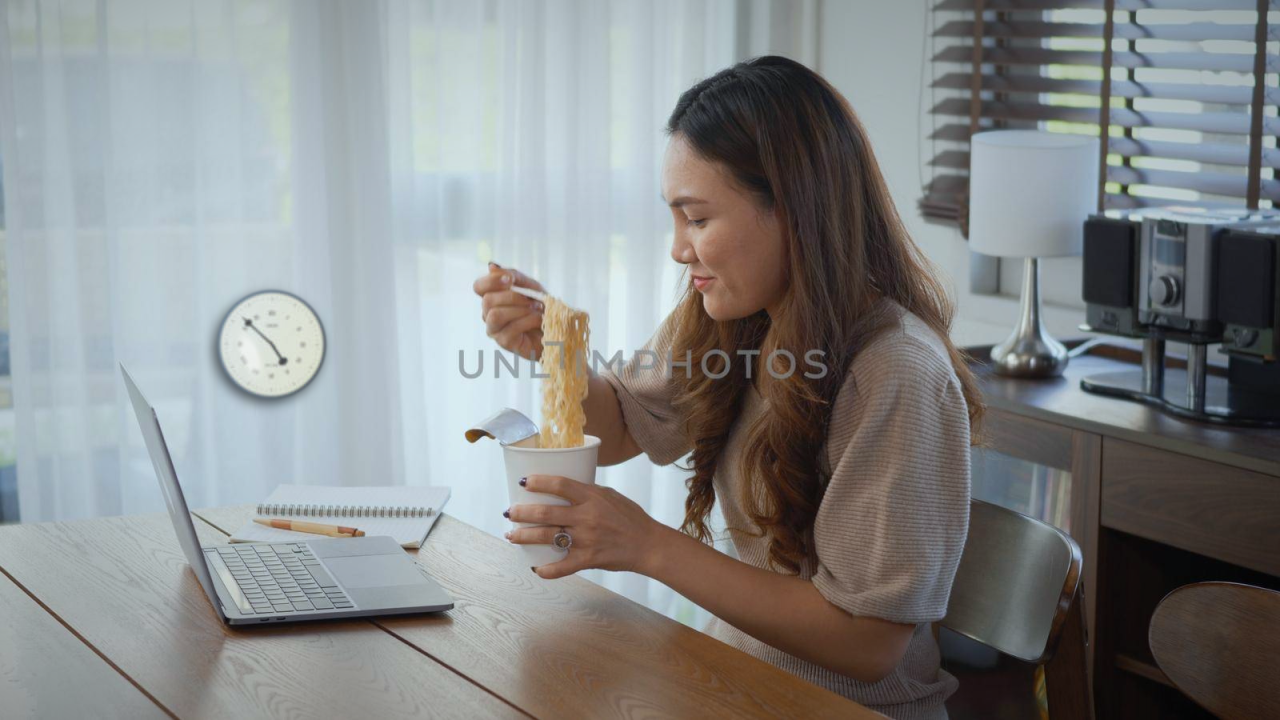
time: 4:52
